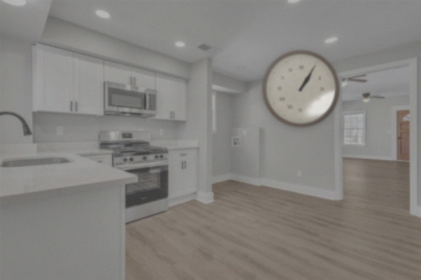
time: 1:05
